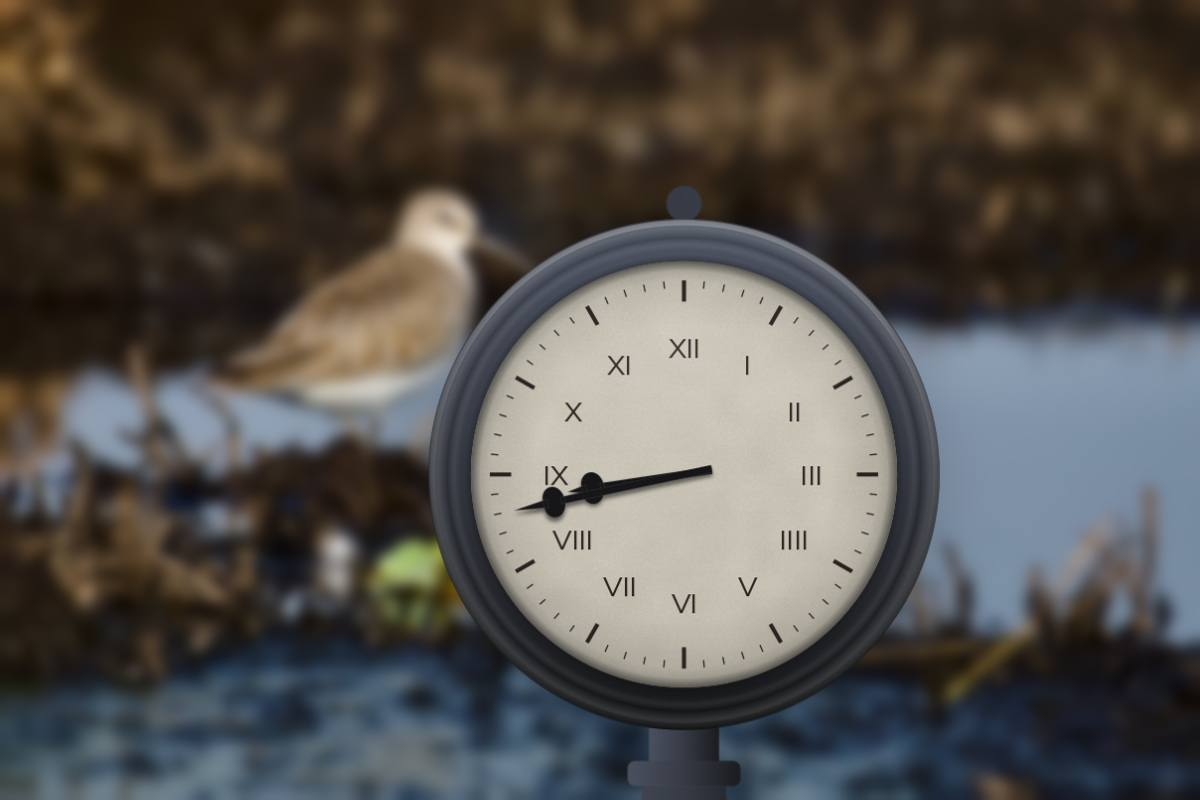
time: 8:43
